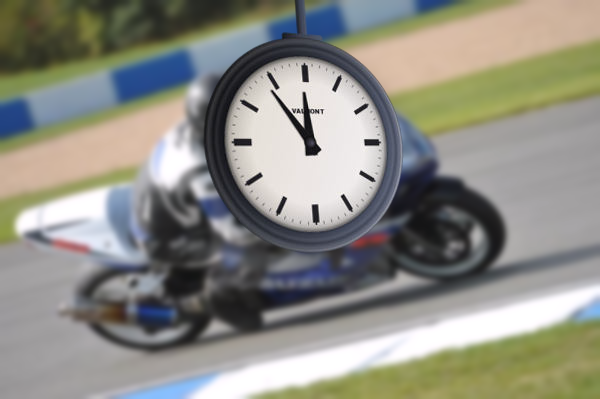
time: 11:54
